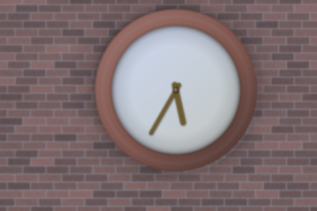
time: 5:35
